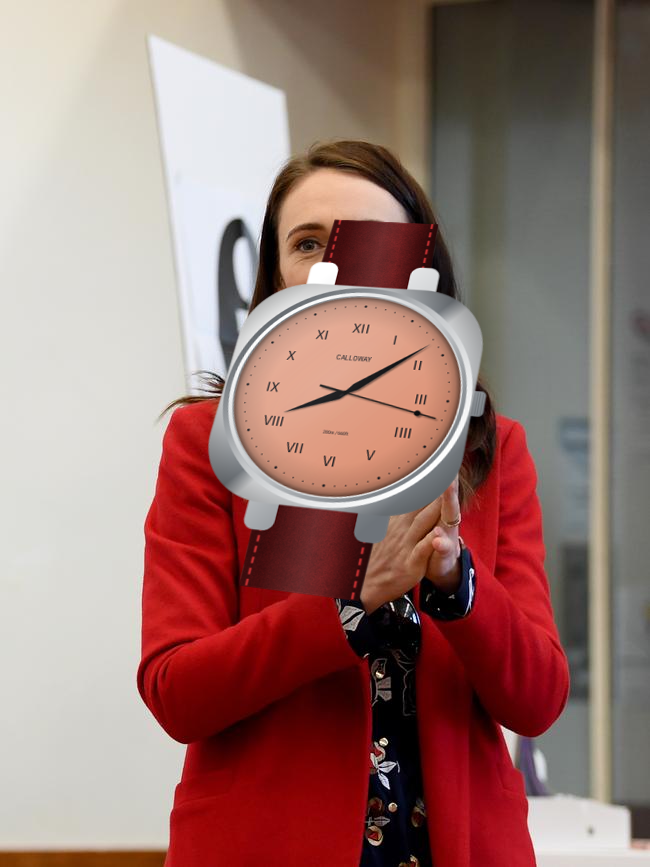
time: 8:08:17
